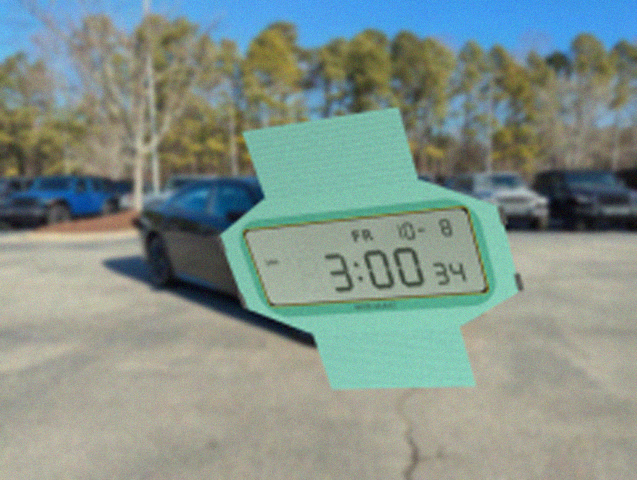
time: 3:00:34
